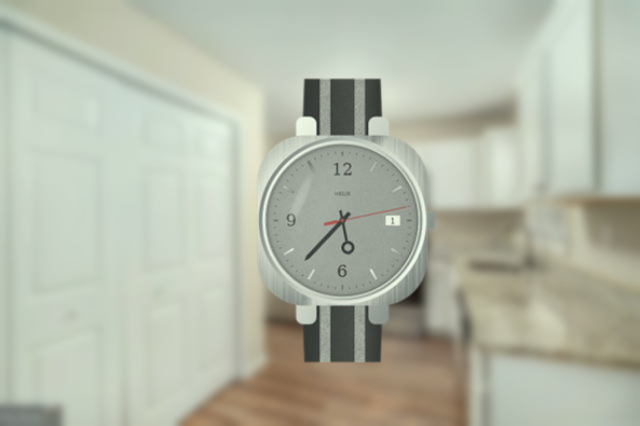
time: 5:37:13
